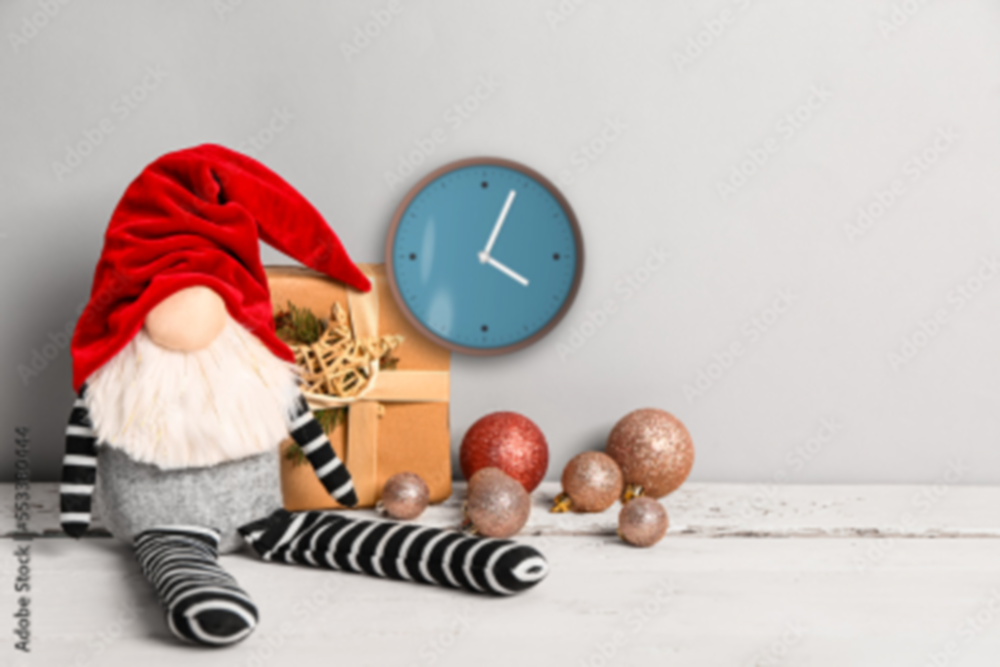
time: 4:04
